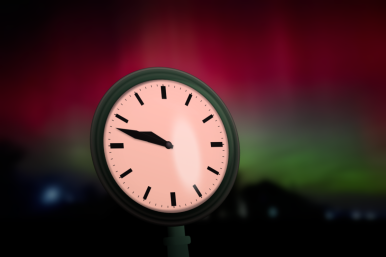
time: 9:48
